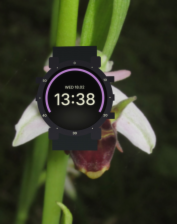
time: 13:38
